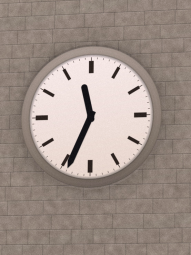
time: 11:34
